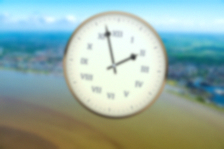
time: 1:57
